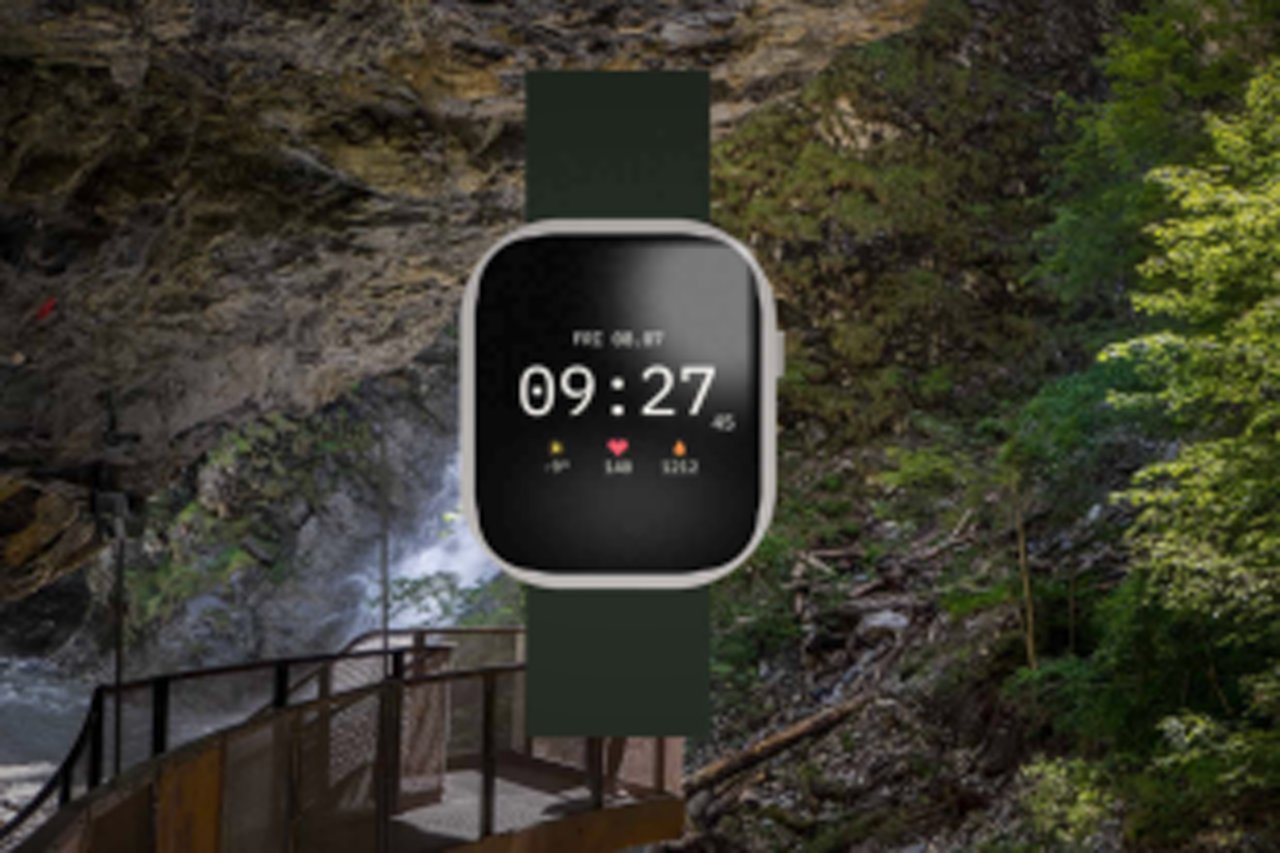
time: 9:27
